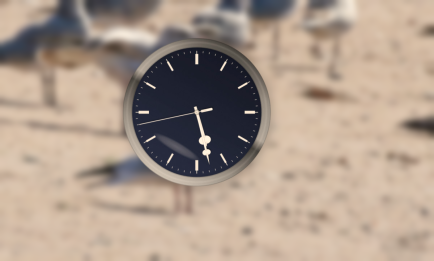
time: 5:27:43
